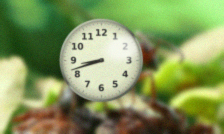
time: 8:42
